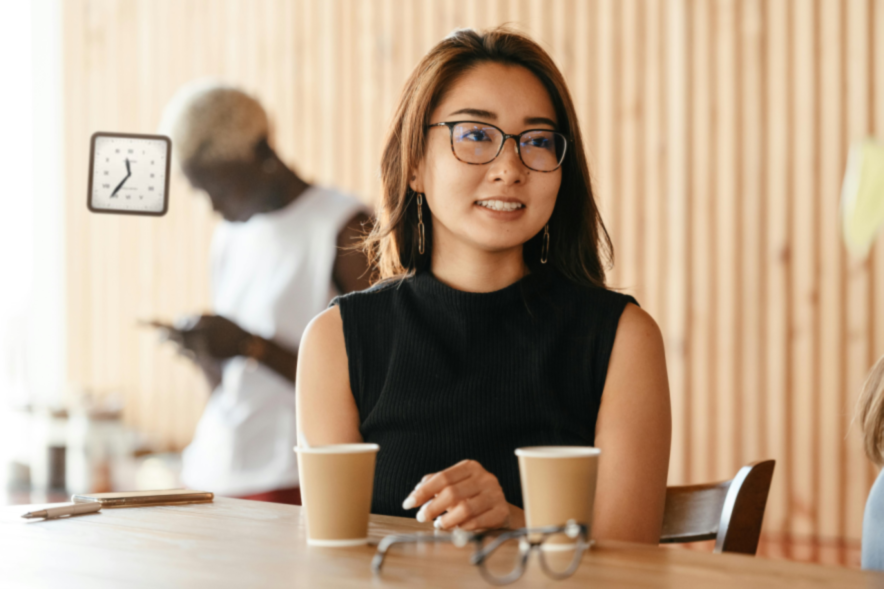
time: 11:36
